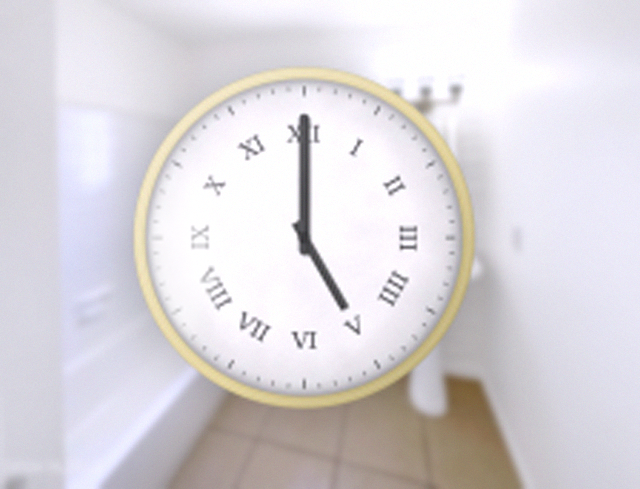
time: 5:00
